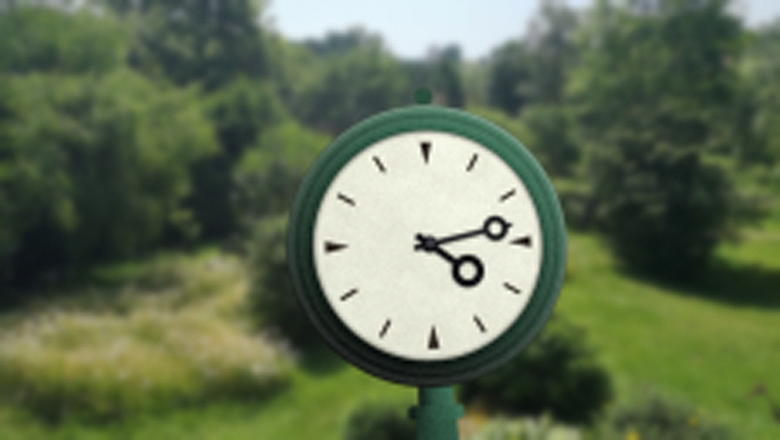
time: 4:13
